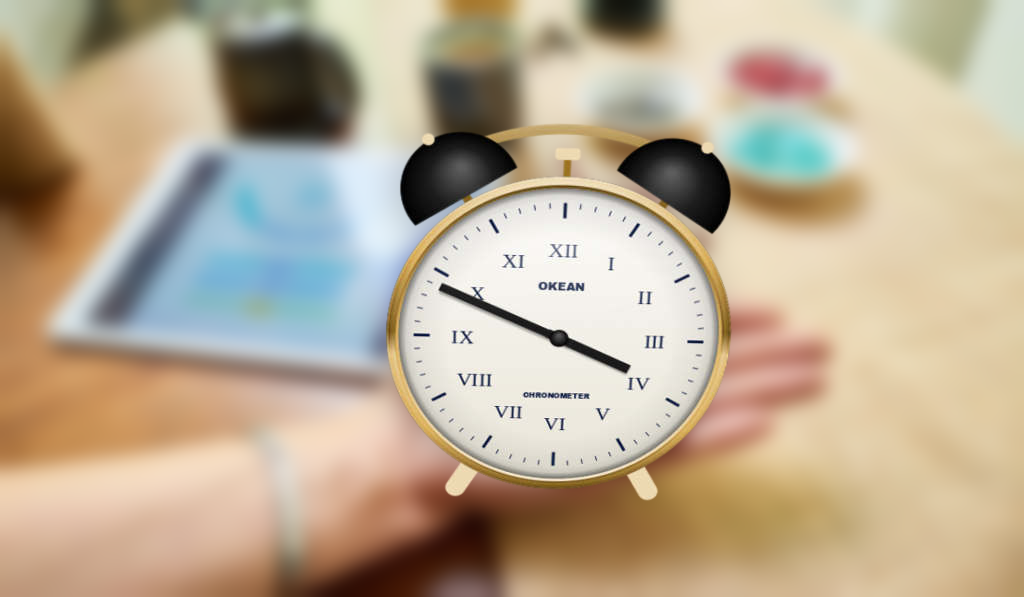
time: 3:49
